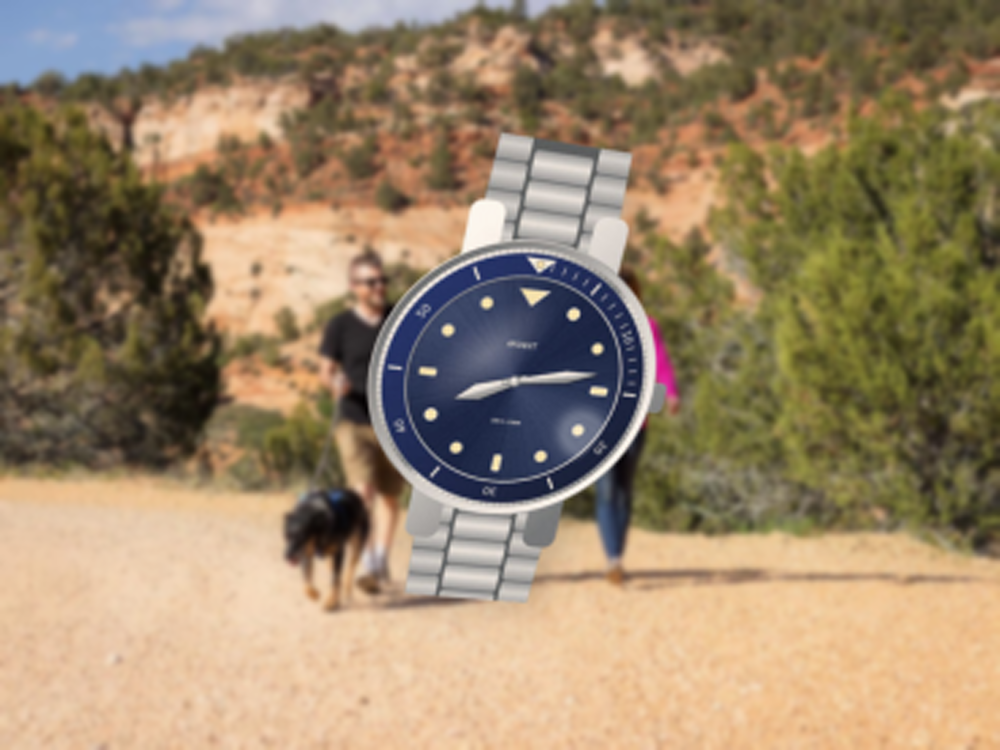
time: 8:13
